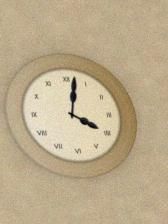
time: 4:02
